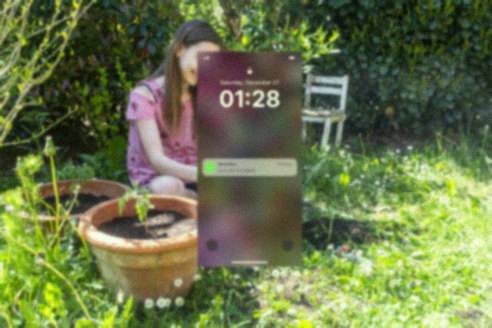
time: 1:28
